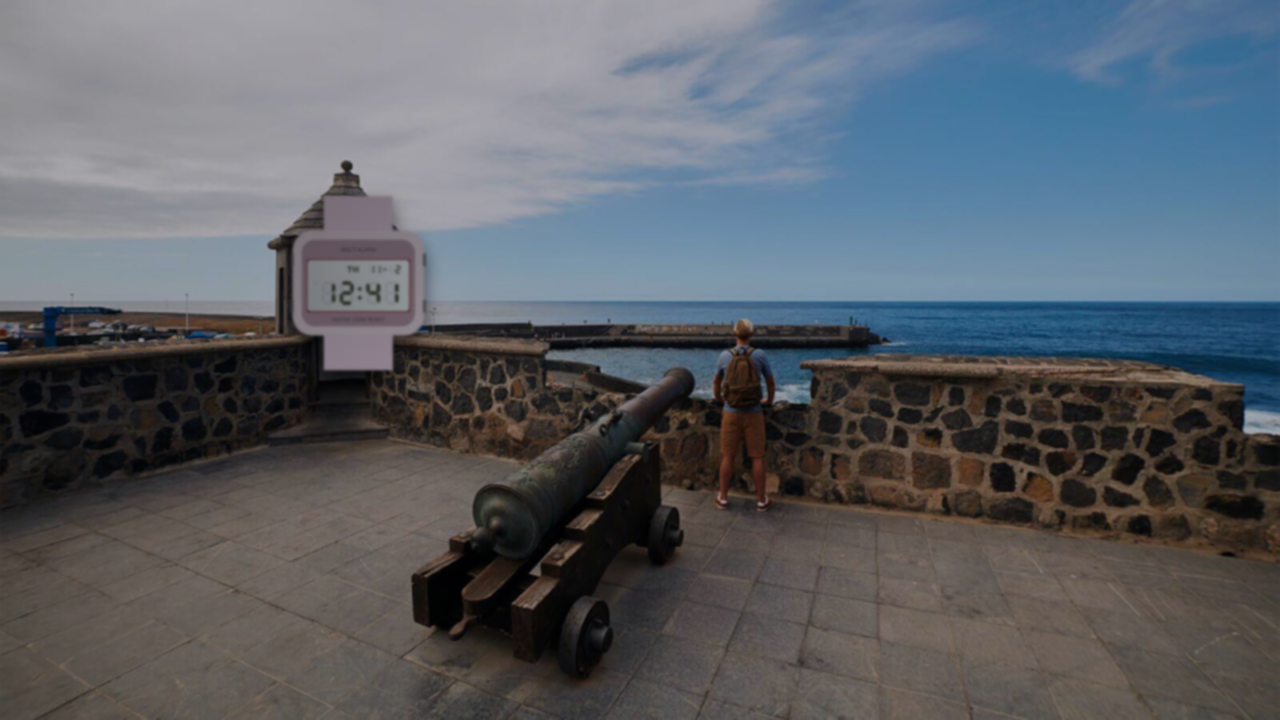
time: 12:41
